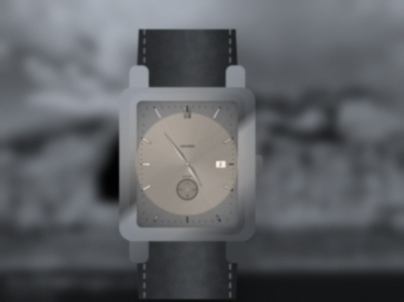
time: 4:54
